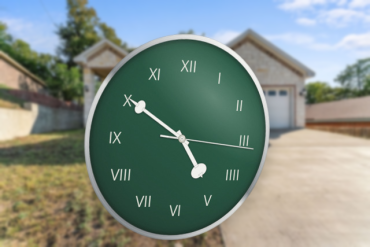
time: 4:50:16
